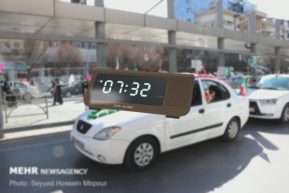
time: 7:32
